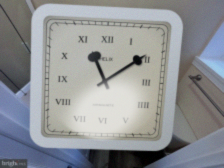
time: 11:09
